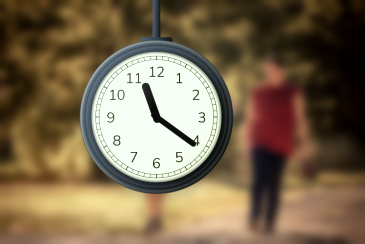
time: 11:21
